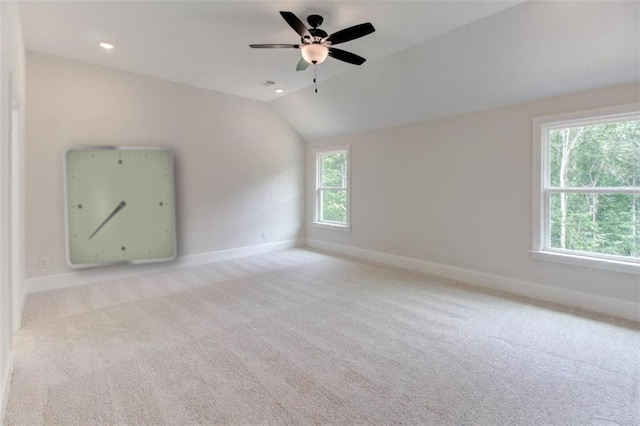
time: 7:38
